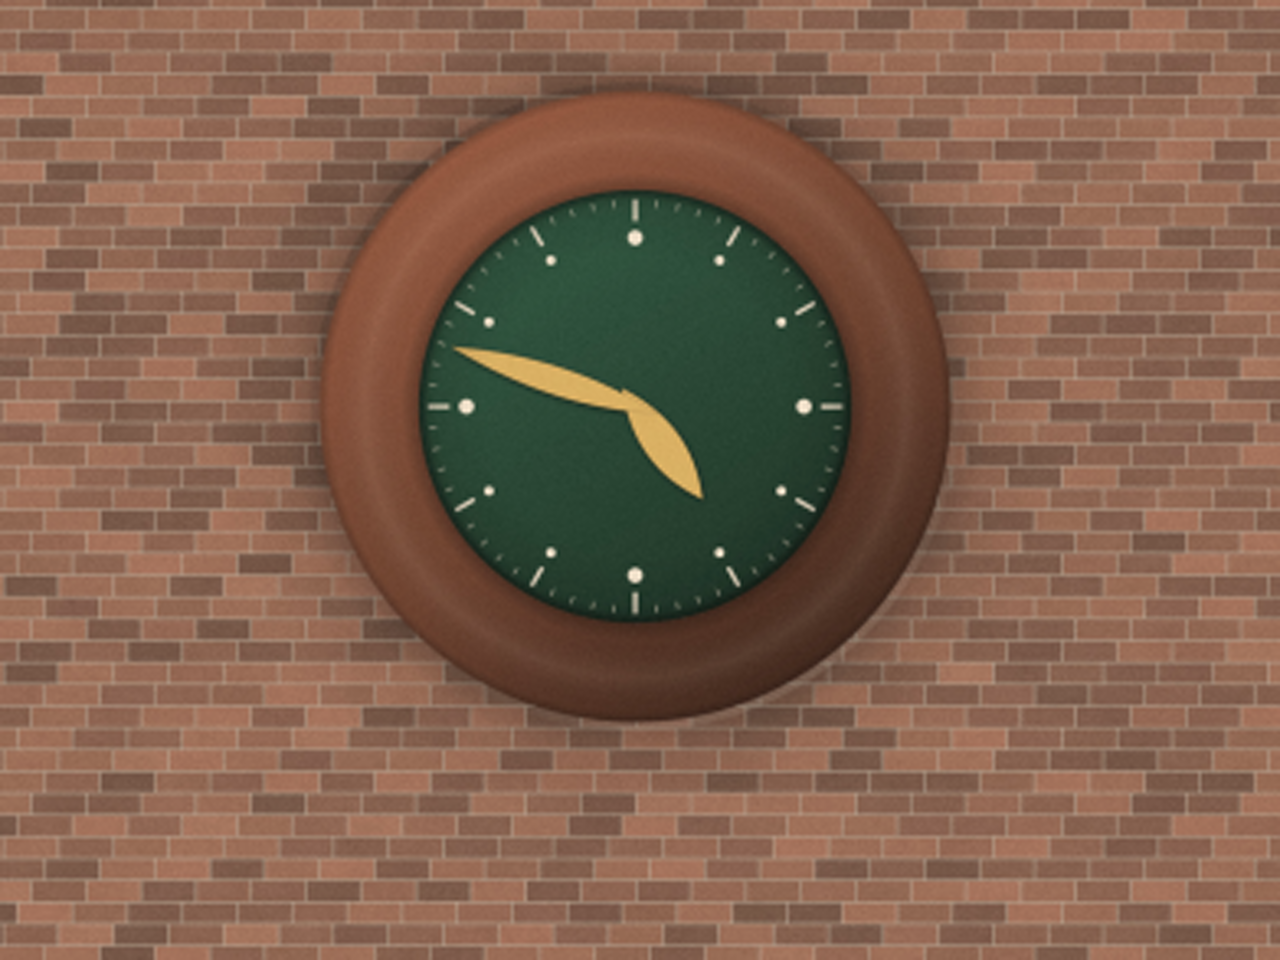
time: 4:48
